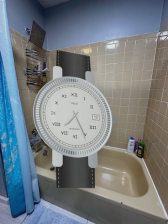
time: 7:26
